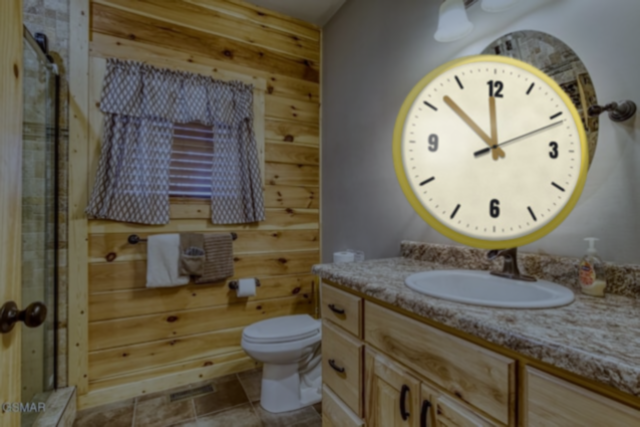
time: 11:52:11
